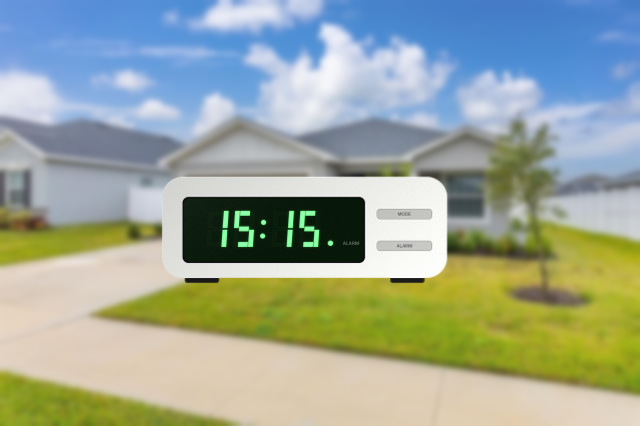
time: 15:15
